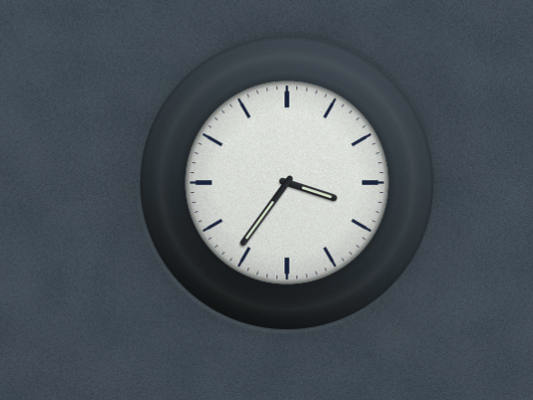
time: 3:36
